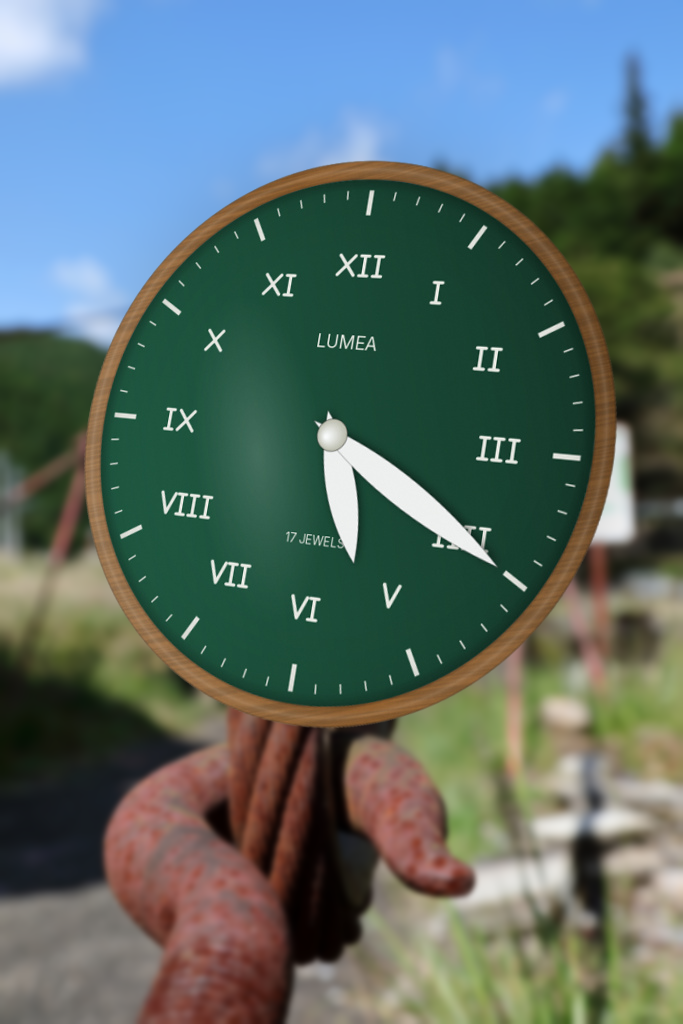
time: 5:20
